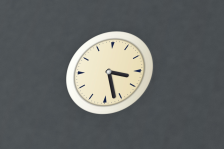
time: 3:27
